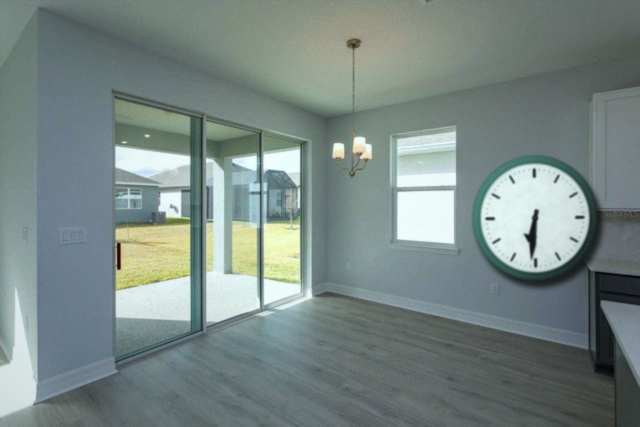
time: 6:31
